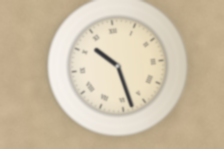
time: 10:28
